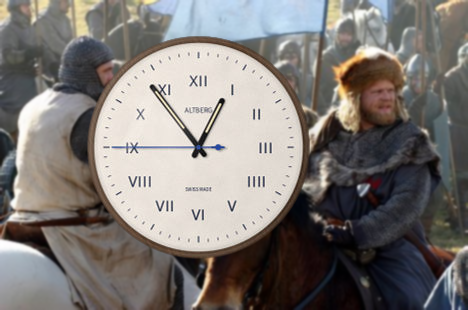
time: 12:53:45
